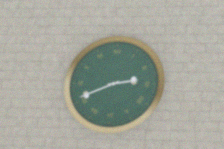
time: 2:41
